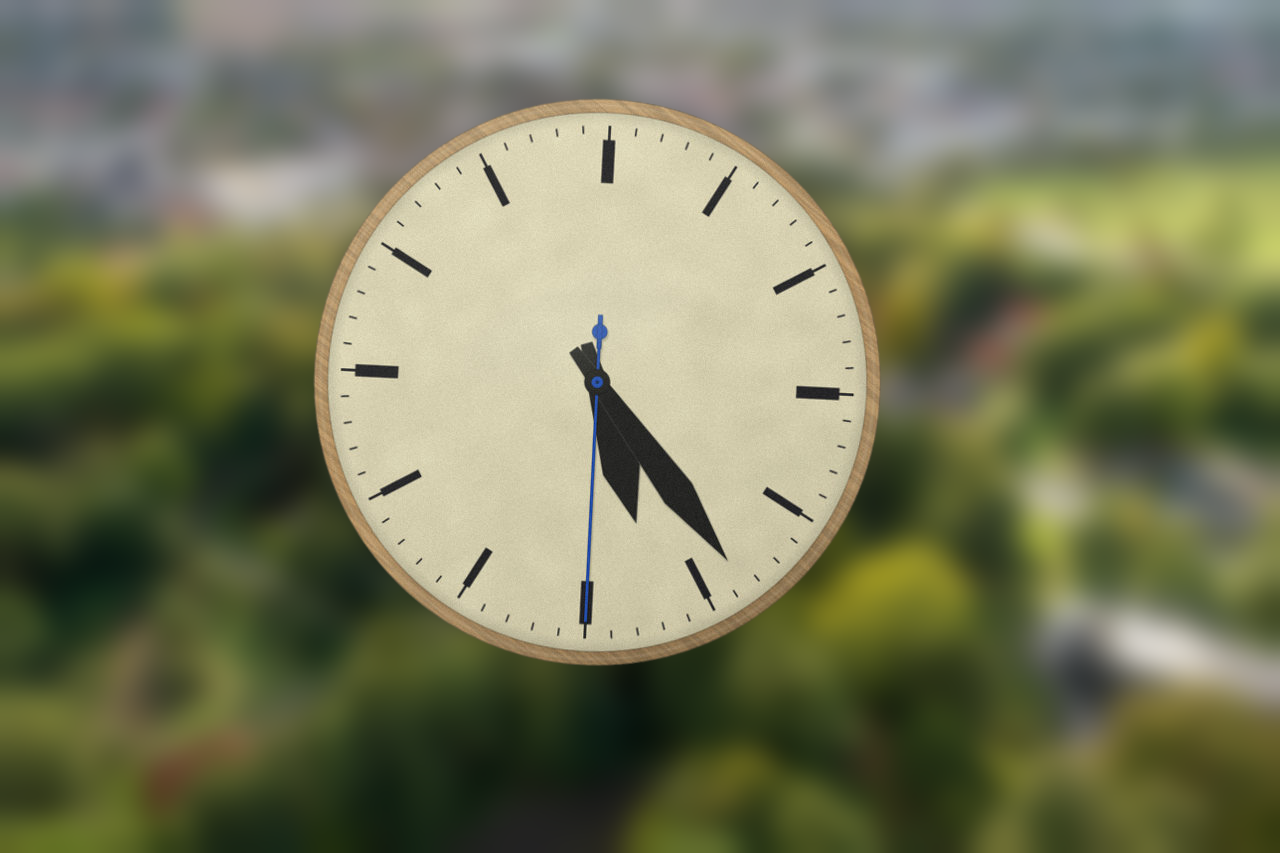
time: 5:23:30
